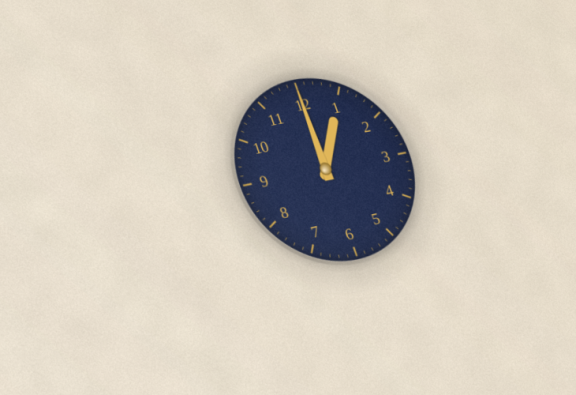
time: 1:00
